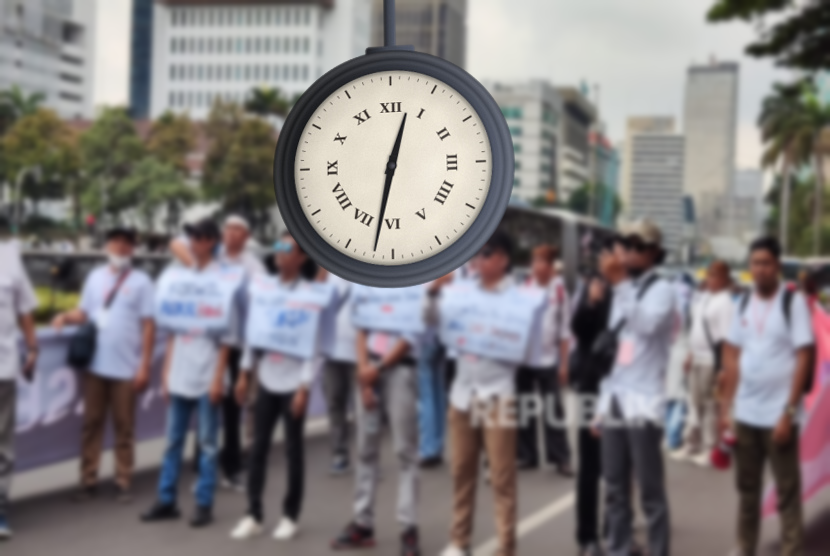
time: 12:32
